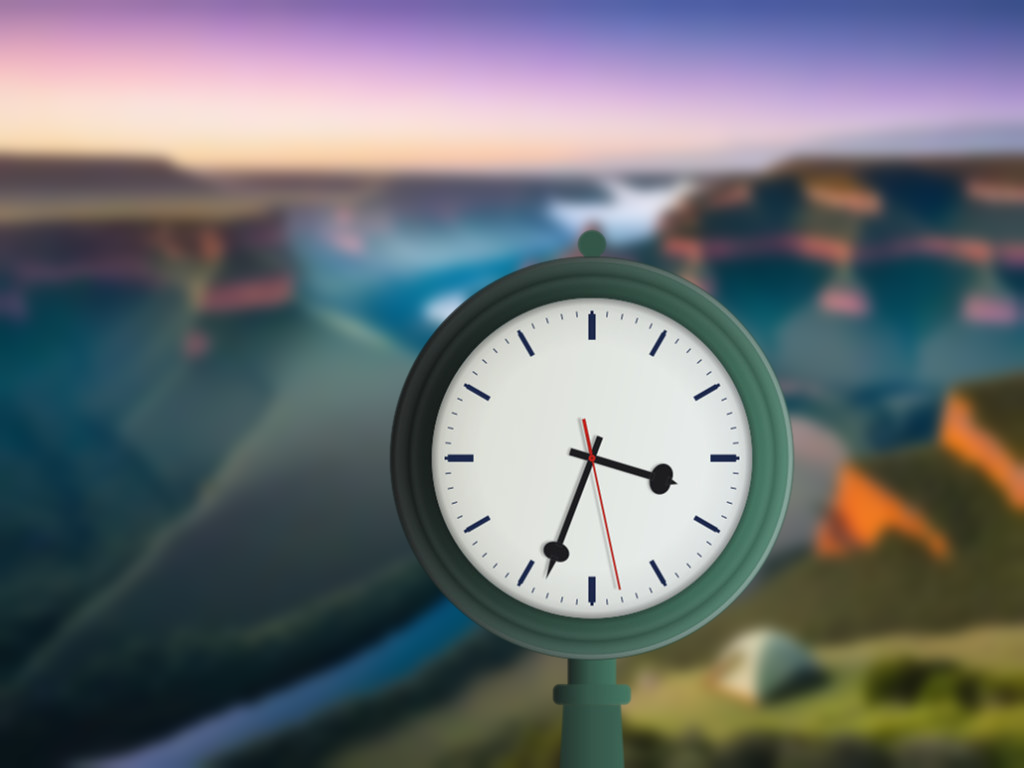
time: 3:33:28
